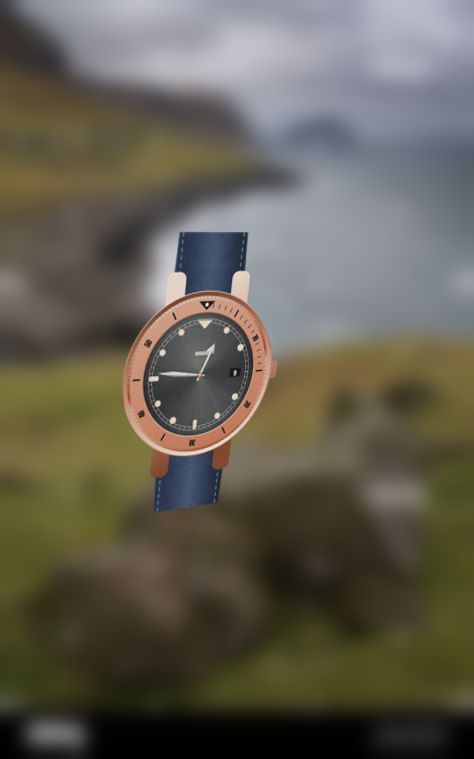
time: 12:46
